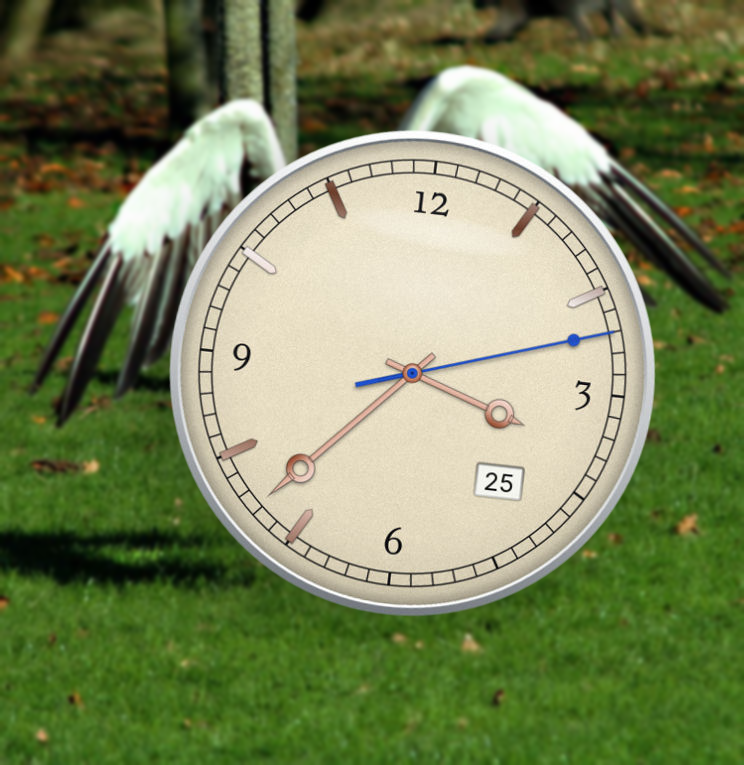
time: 3:37:12
